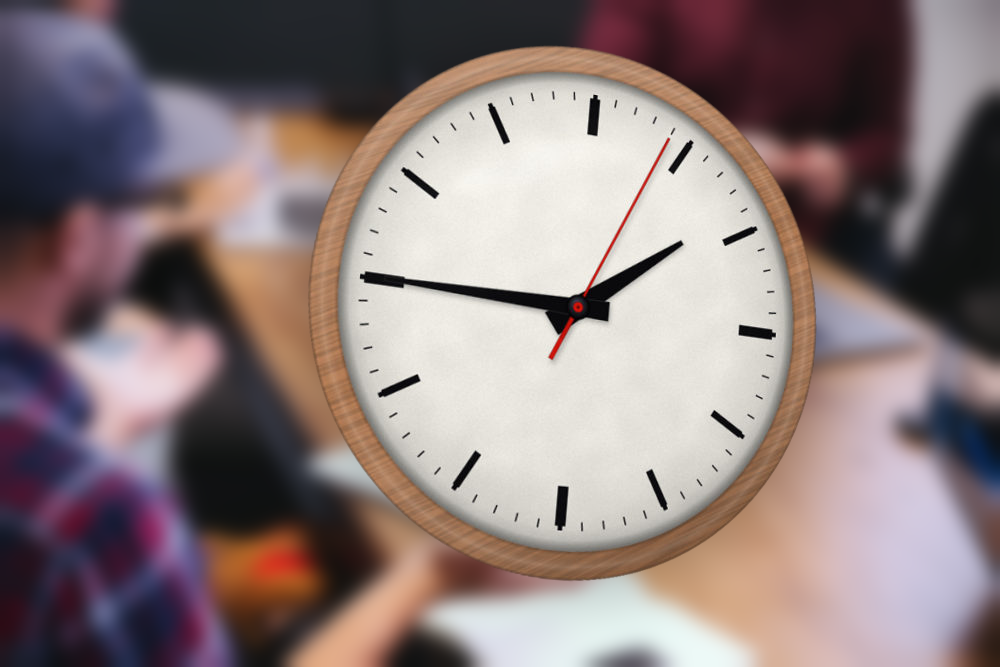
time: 1:45:04
